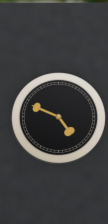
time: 4:49
